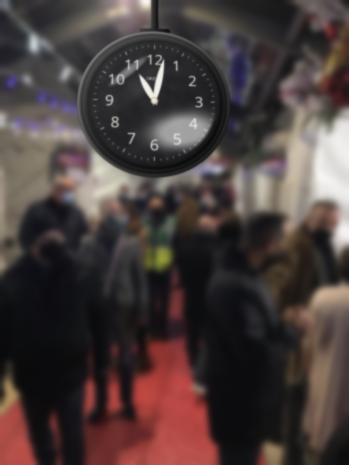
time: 11:02
